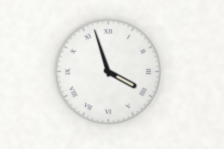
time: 3:57
